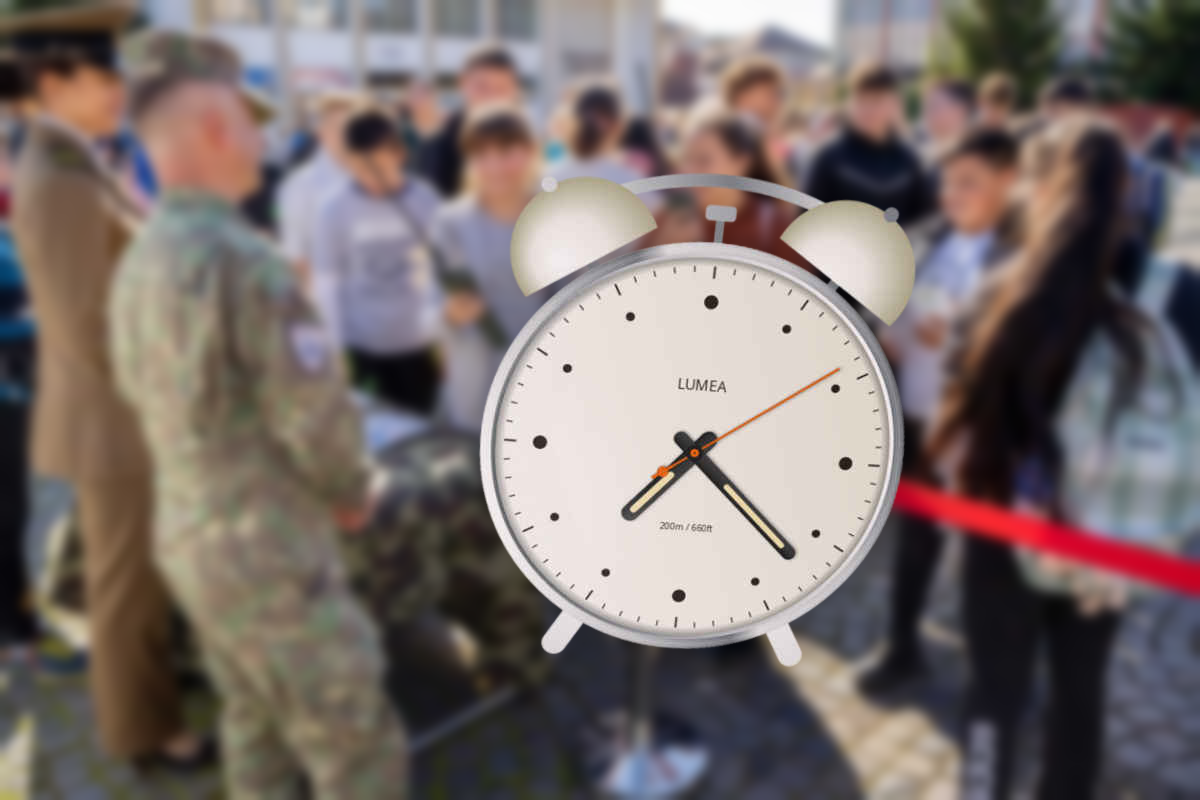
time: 7:22:09
